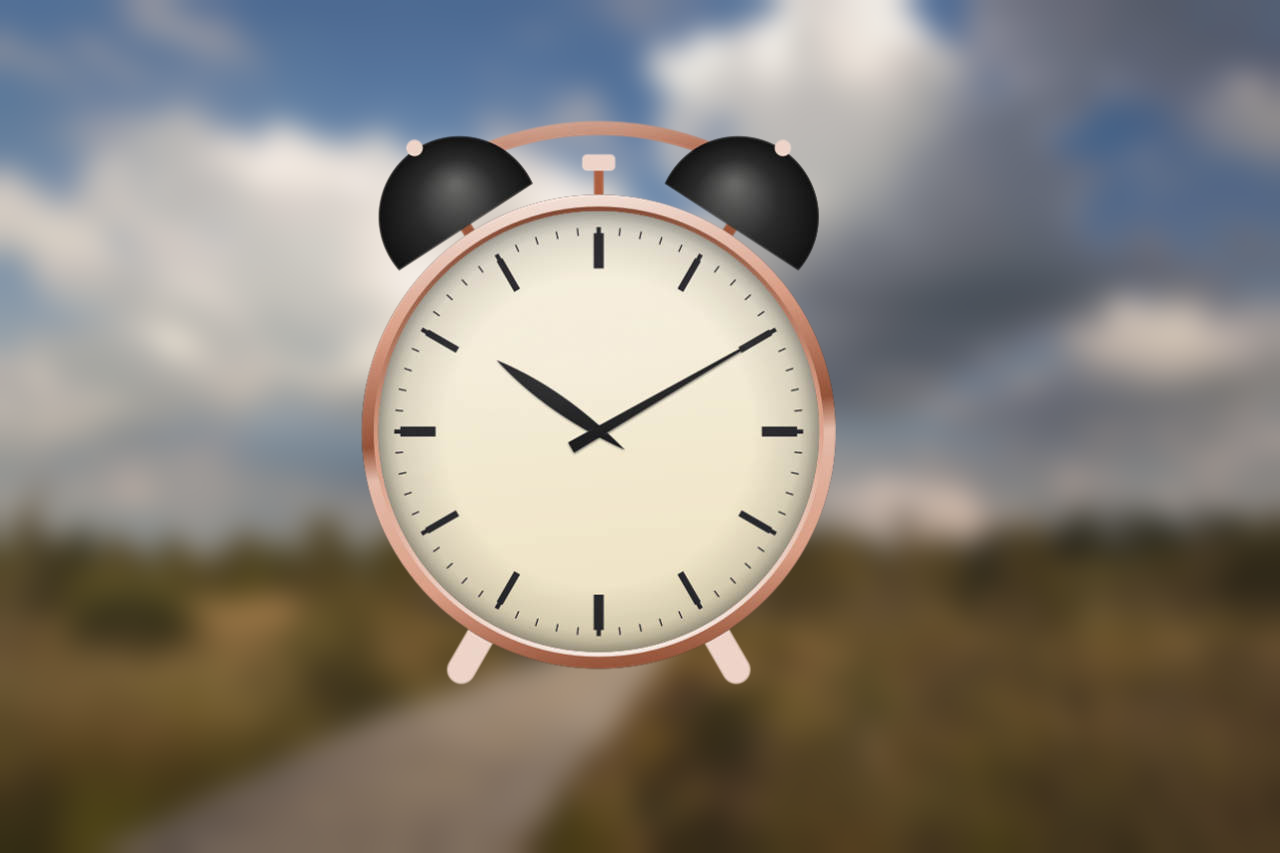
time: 10:10
